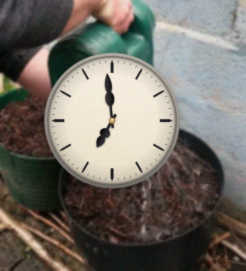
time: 6:59
